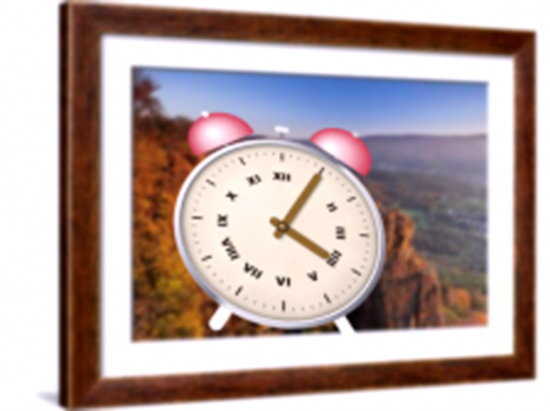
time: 4:05
